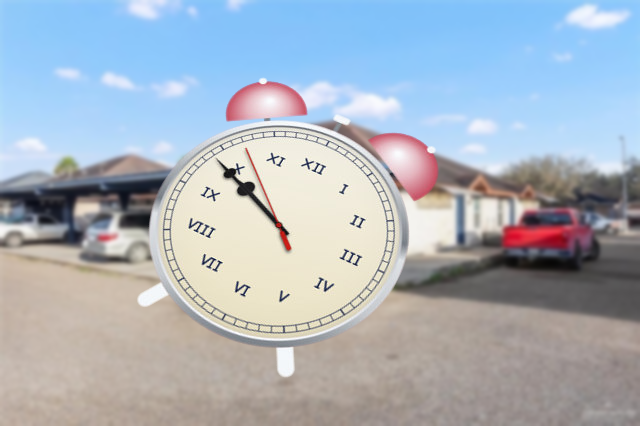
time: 9:48:52
